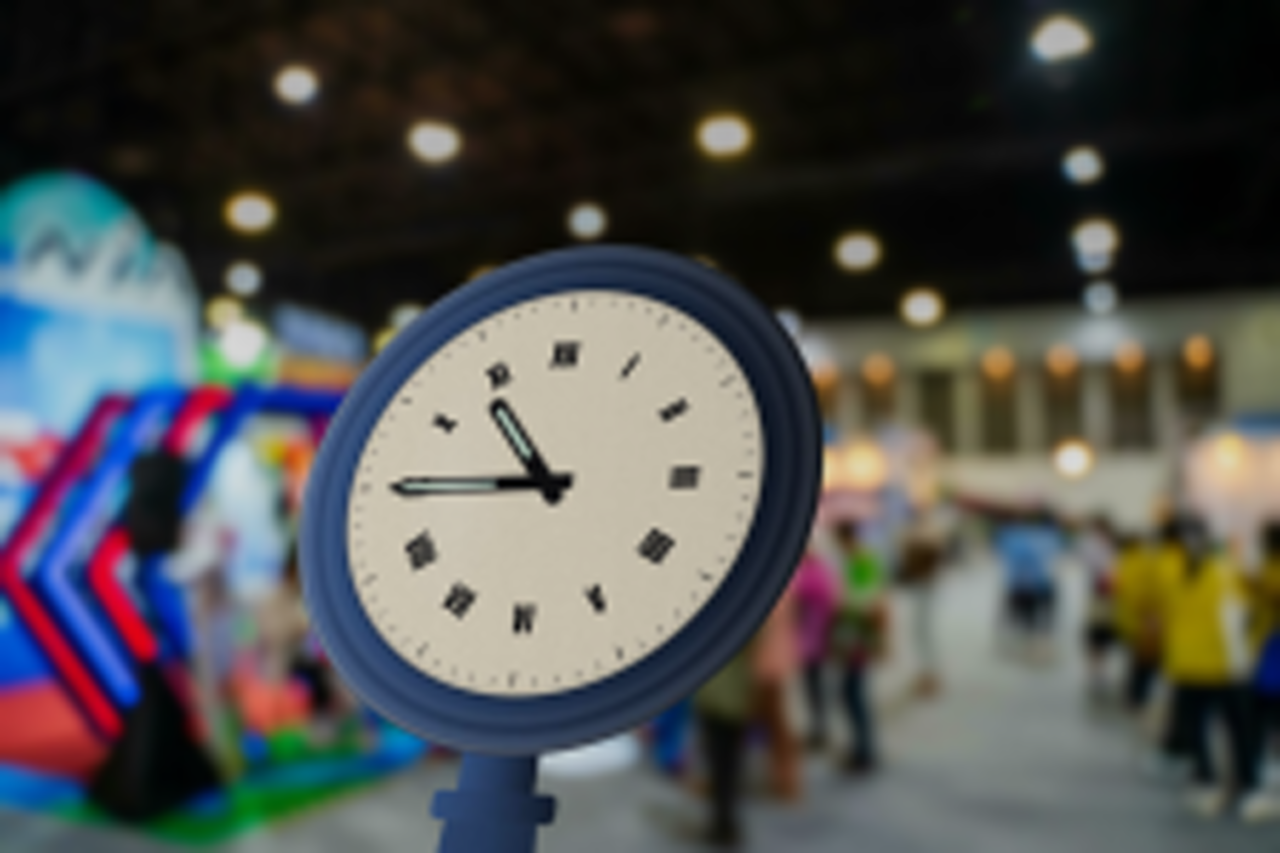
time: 10:45
